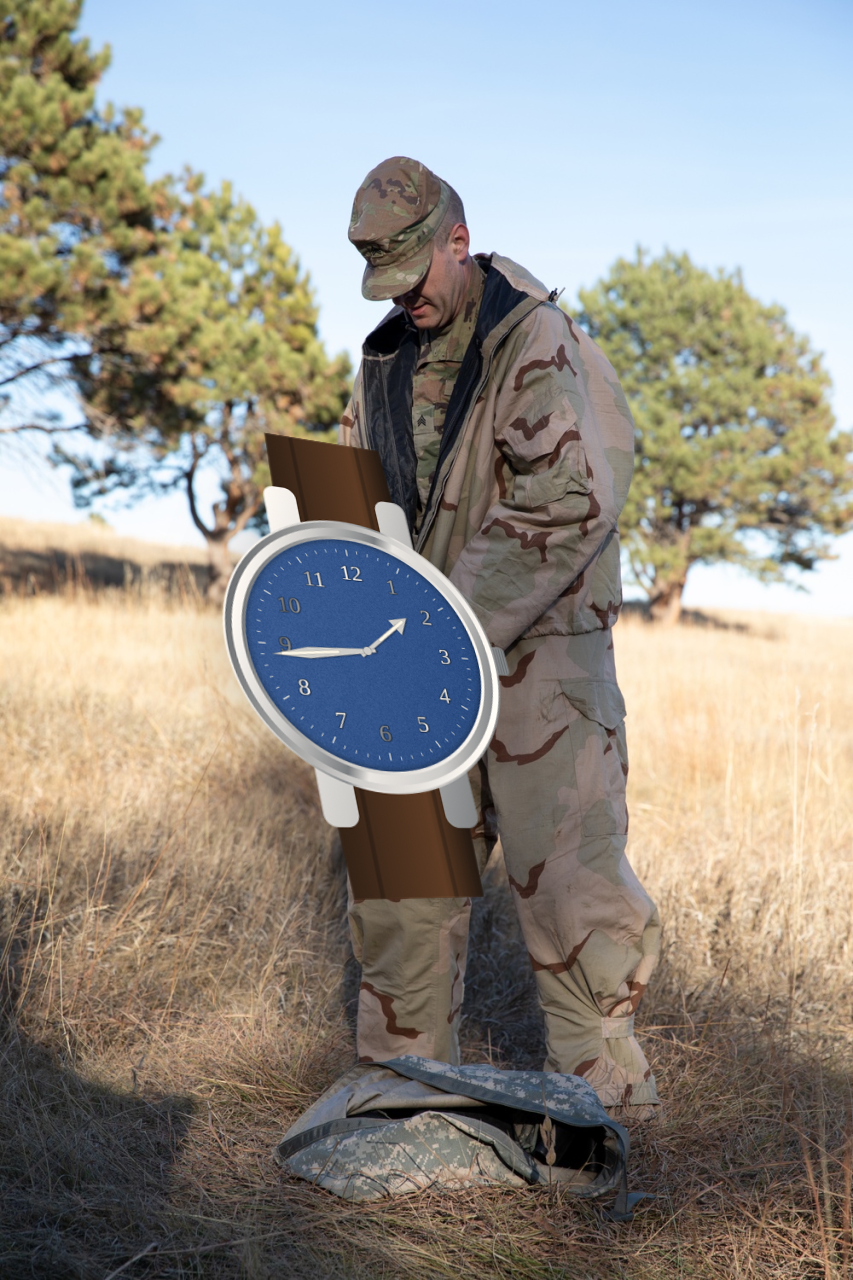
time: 1:44
